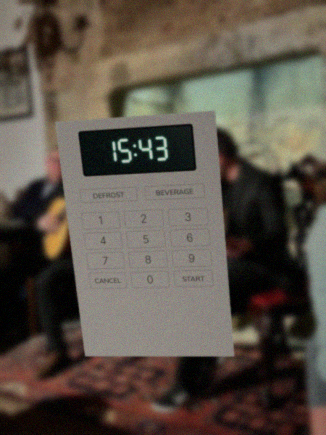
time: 15:43
